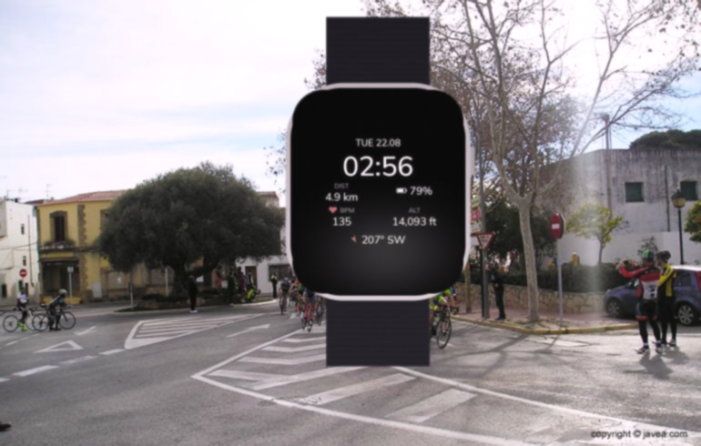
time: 2:56
